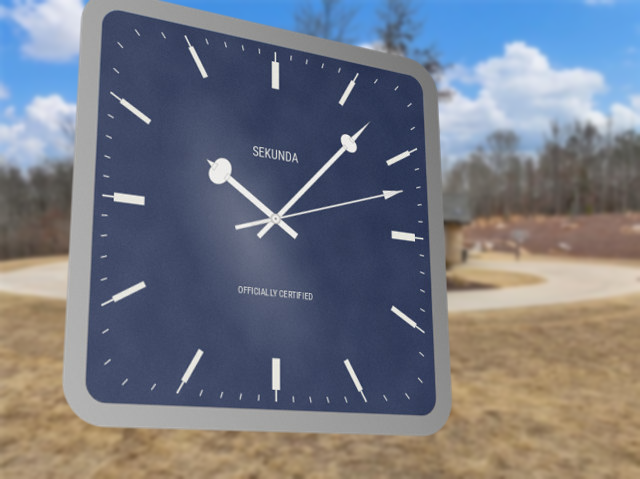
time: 10:07:12
